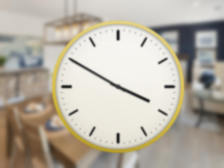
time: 3:50
